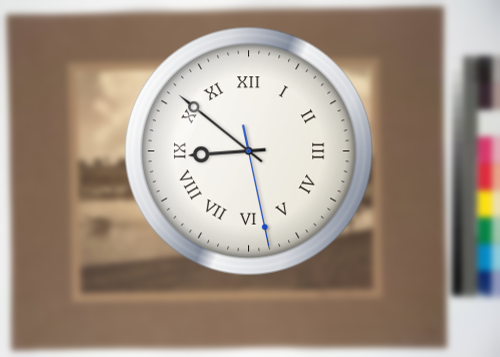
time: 8:51:28
